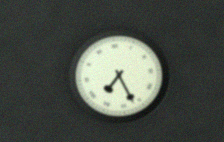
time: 7:27
